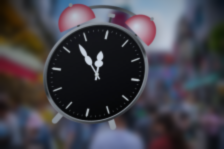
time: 11:53
